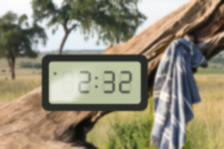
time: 2:32
